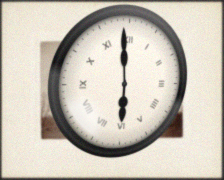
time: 5:59
